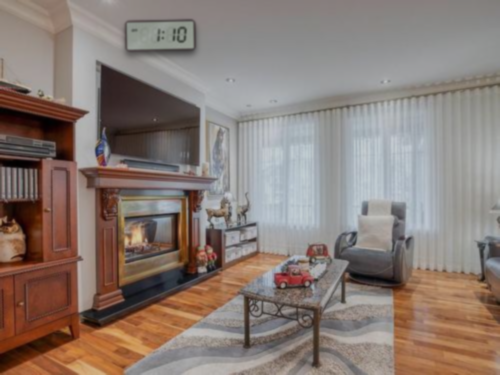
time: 1:10
